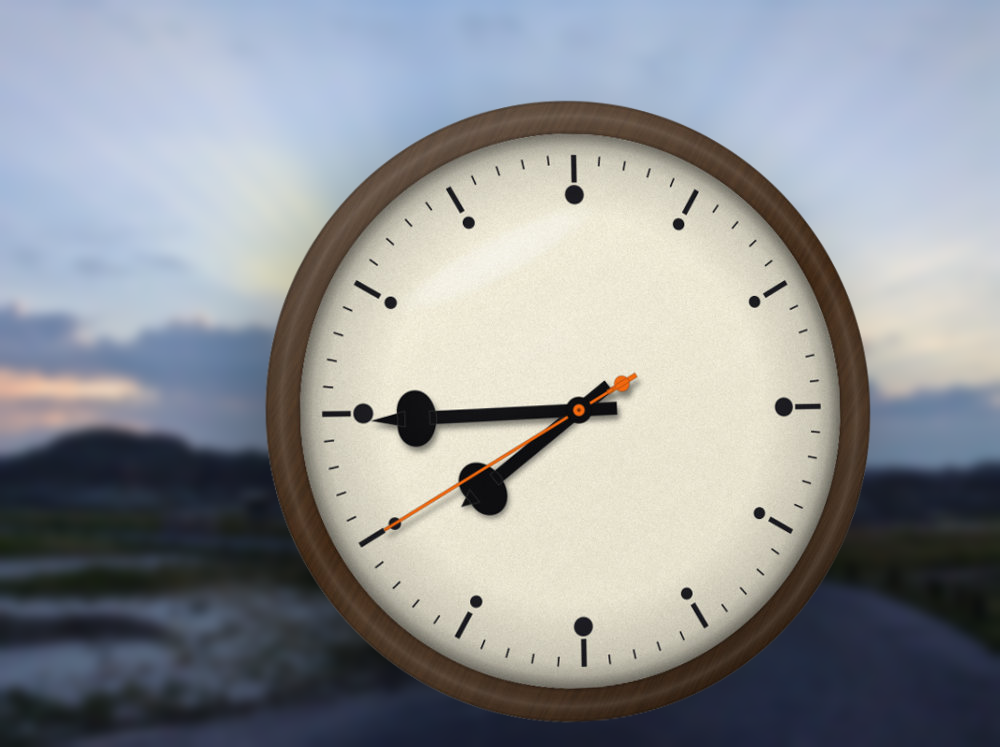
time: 7:44:40
